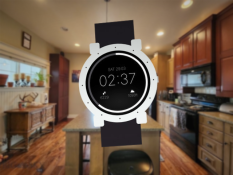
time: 2:37
